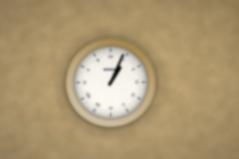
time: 1:04
